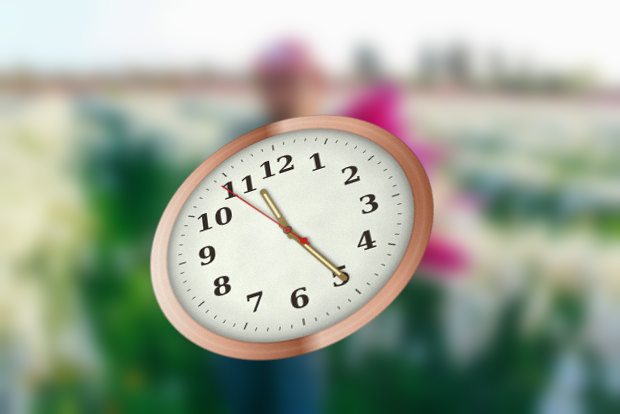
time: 11:24:54
